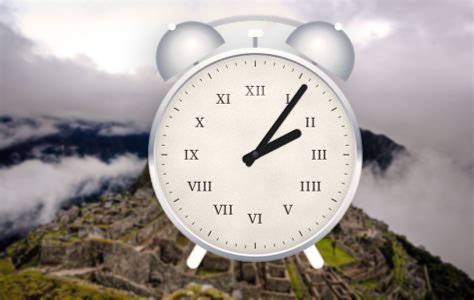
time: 2:06
